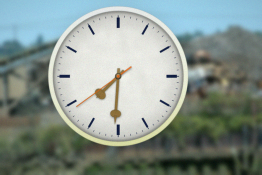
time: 7:30:39
